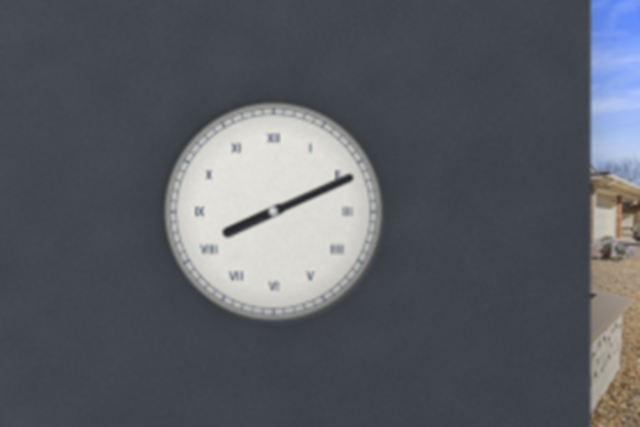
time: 8:11
